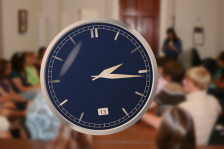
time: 2:16
